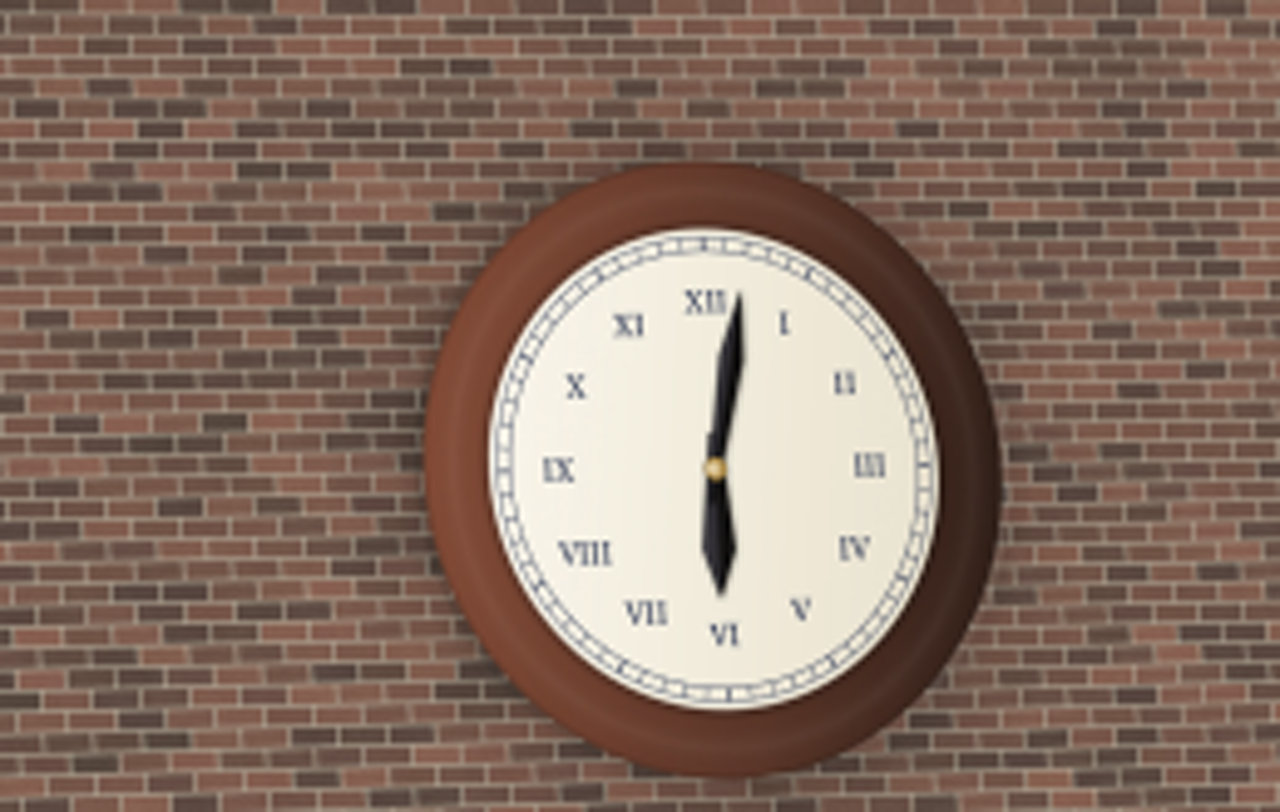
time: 6:02
